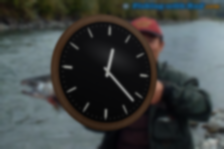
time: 12:22
